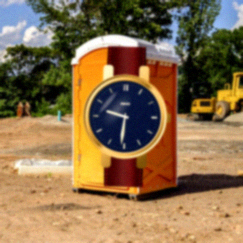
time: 9:31
